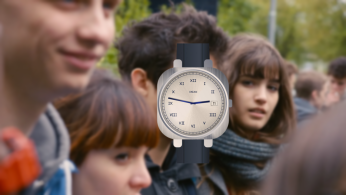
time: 2:47
